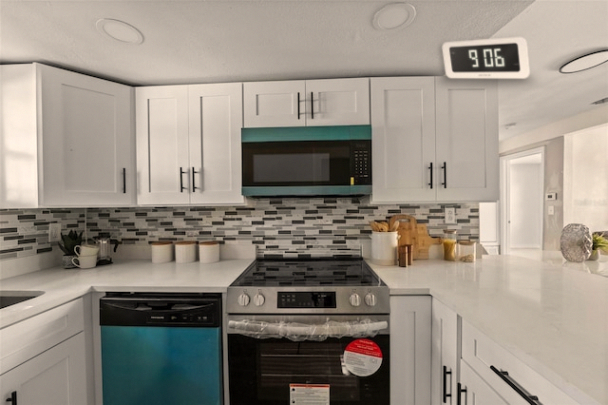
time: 9:06
